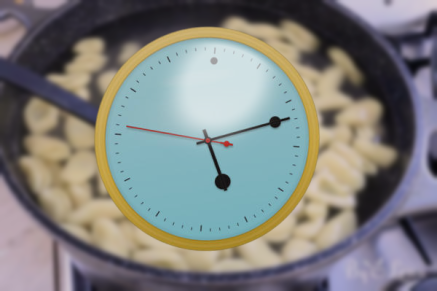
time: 5:11:46
